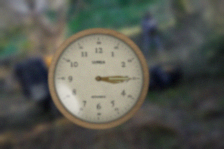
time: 3:15
